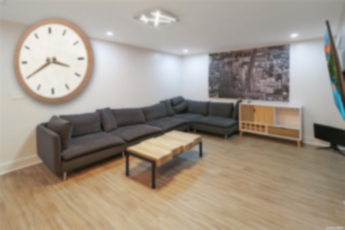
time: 3:40
